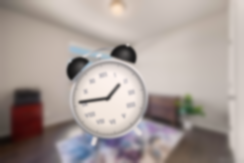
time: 1:46
